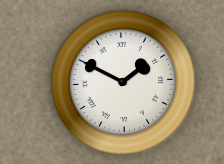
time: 1:50
